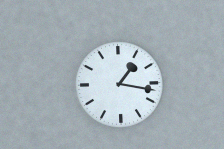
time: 1:17
